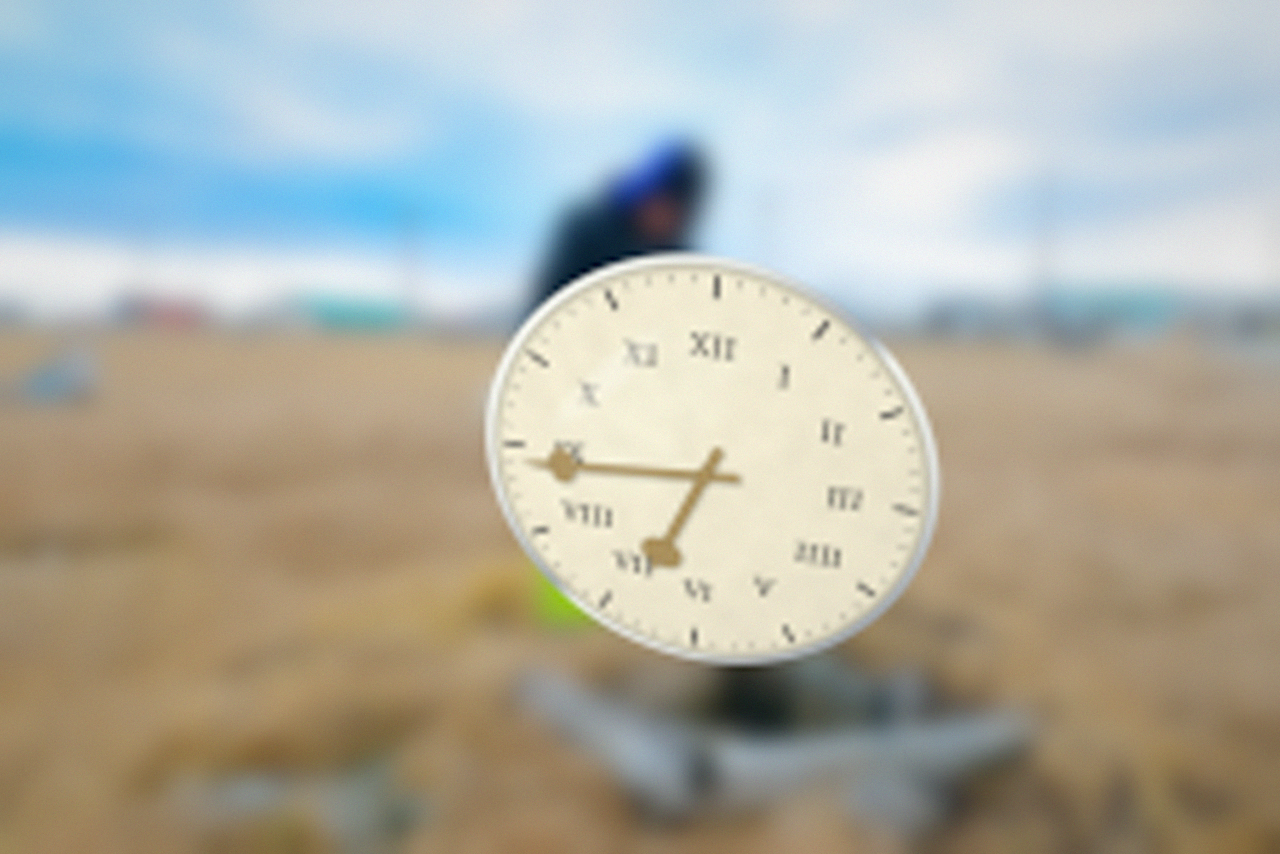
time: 6:44
